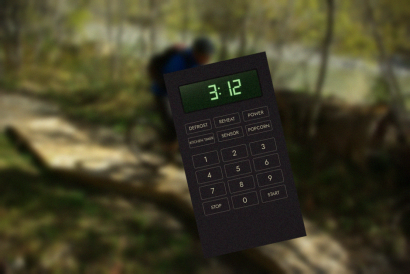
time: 3:12
